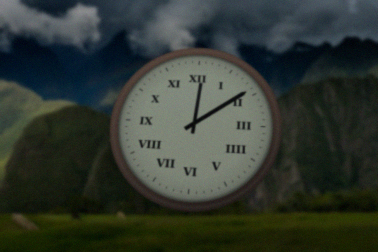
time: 12:09
